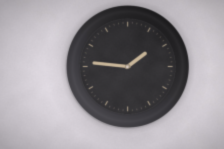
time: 1:46
